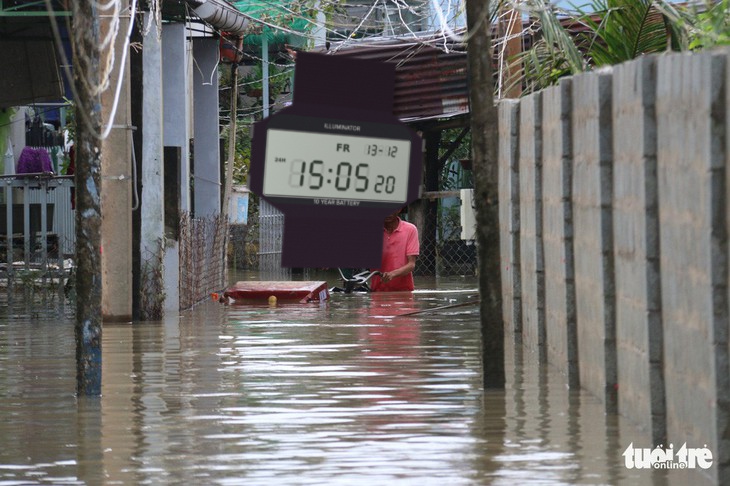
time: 15:05:20
